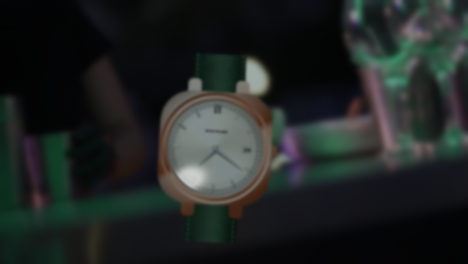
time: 7:21
